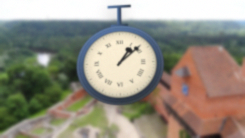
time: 1:08
